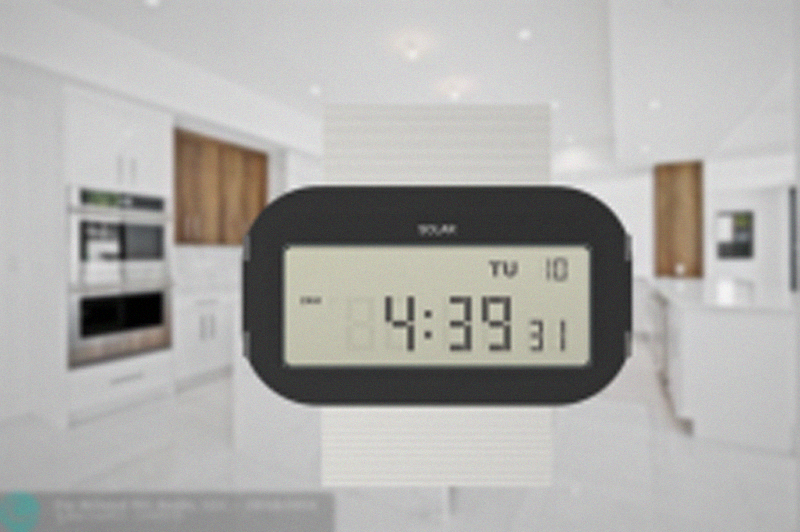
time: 4:39:31
